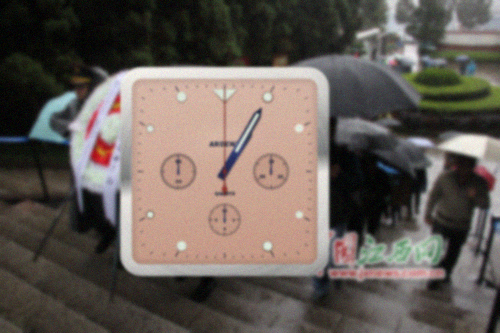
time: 1:05
